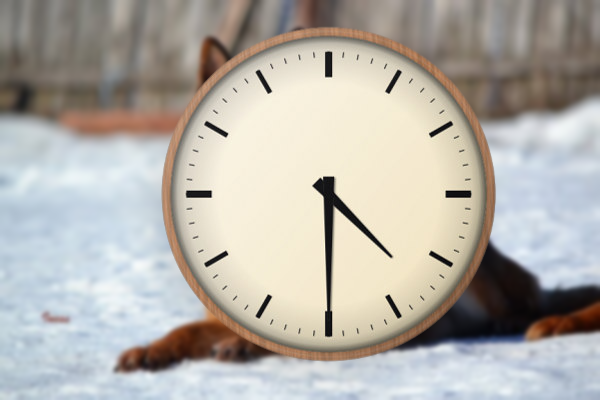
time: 4:30
